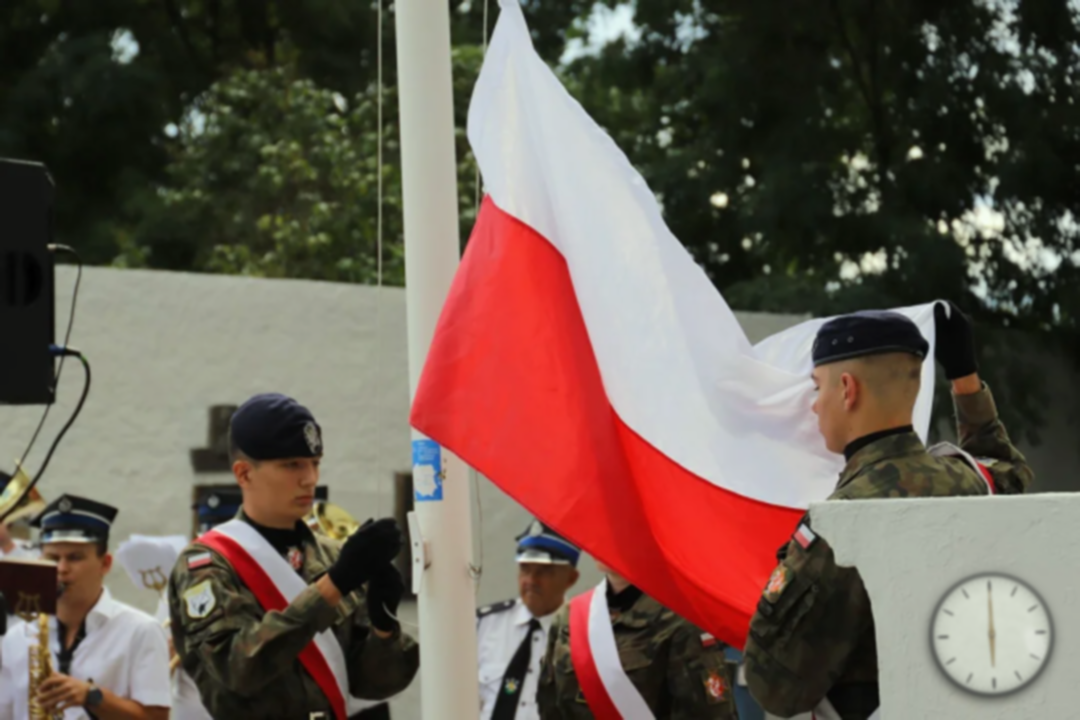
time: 6:00
